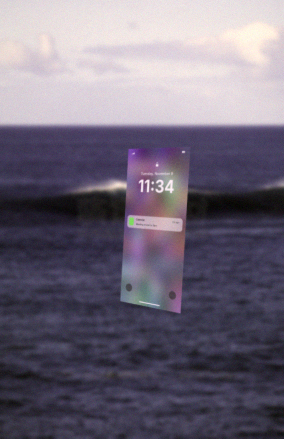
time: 11:34
